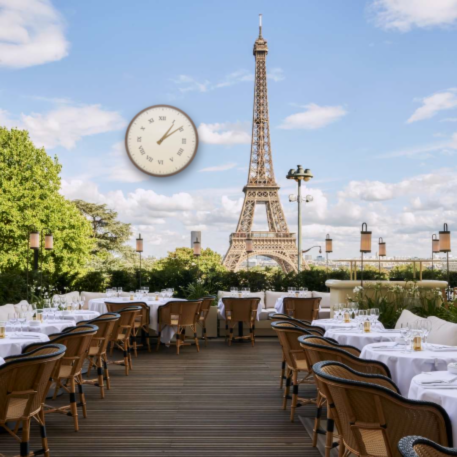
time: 1:09
